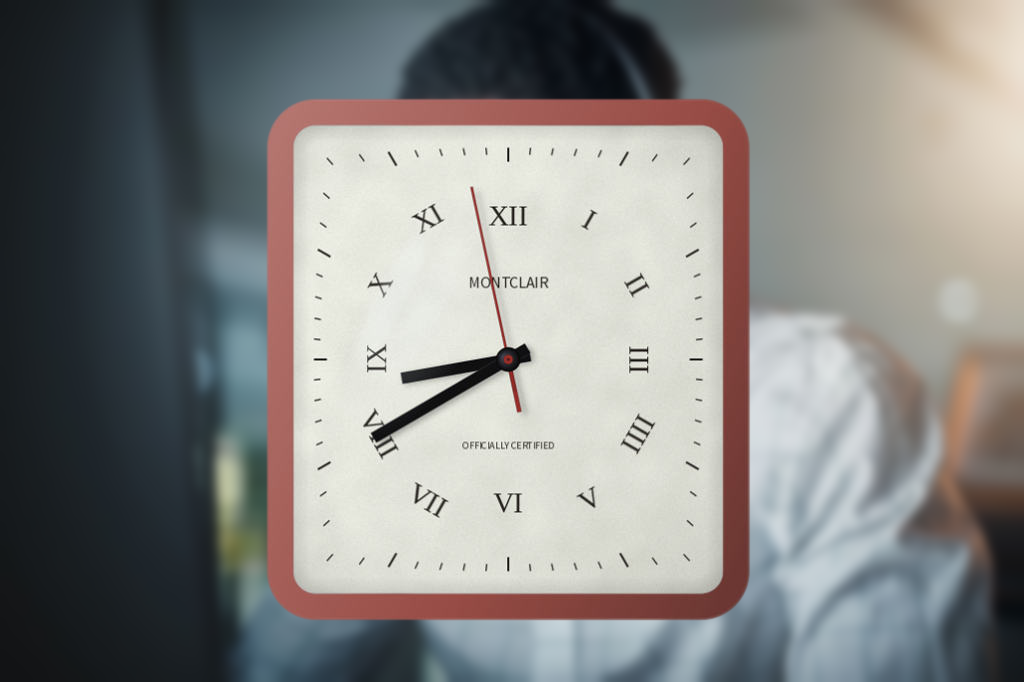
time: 8:39:58
